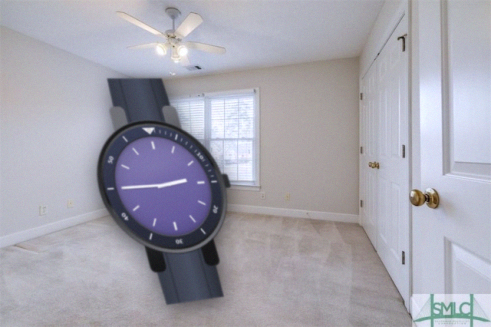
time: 2:45
